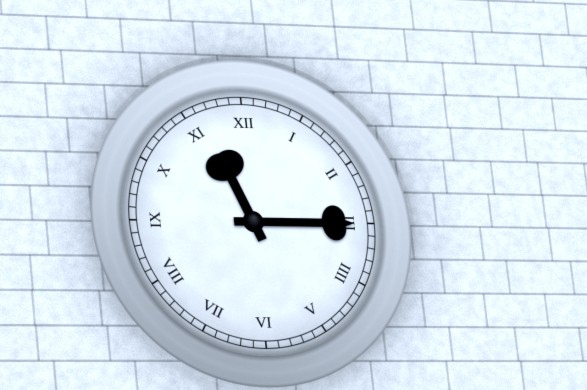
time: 11:15
